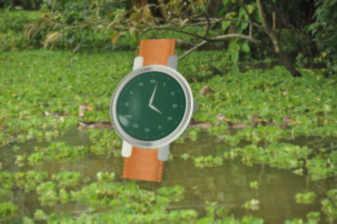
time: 4:02
